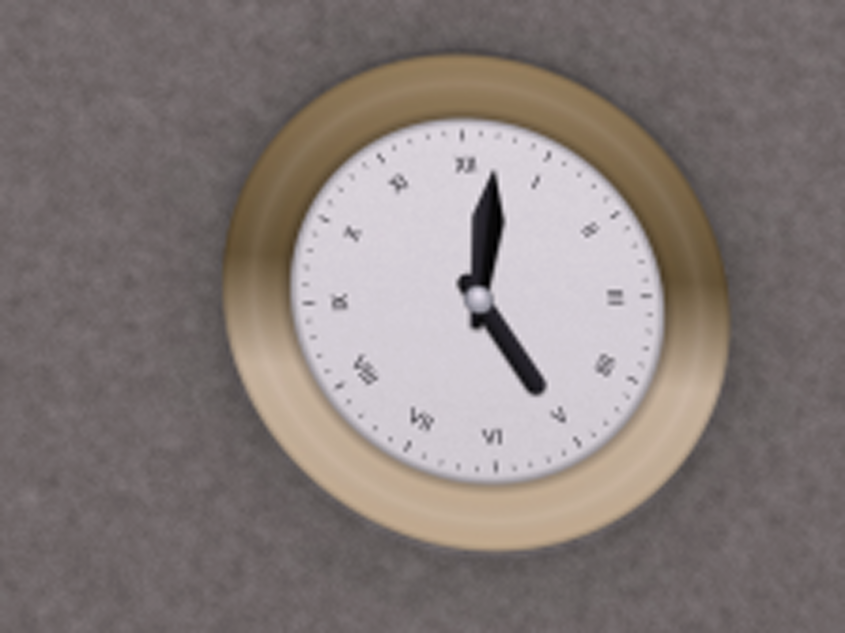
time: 5:02
